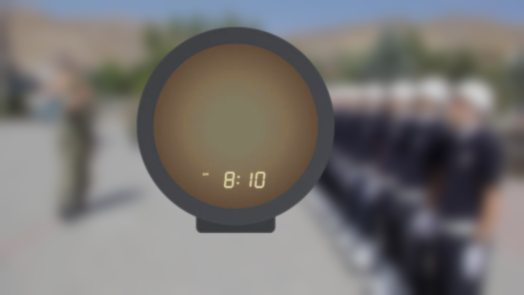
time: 8:10
